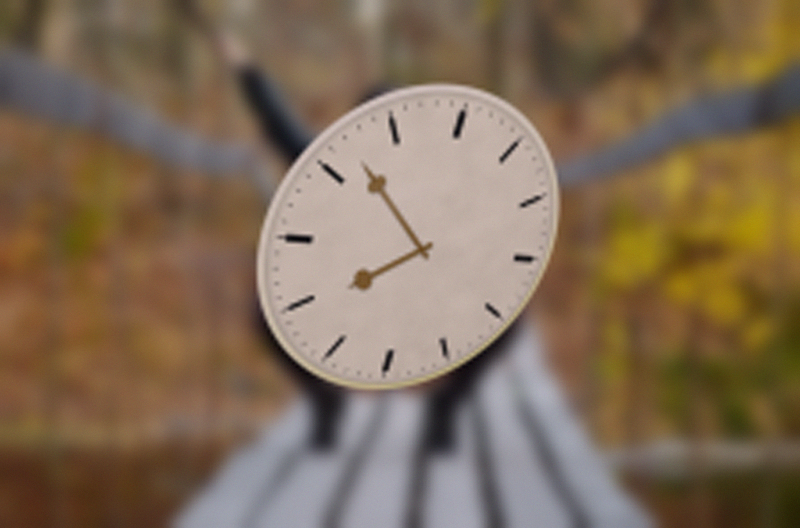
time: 7:52
